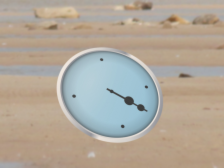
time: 4:22
